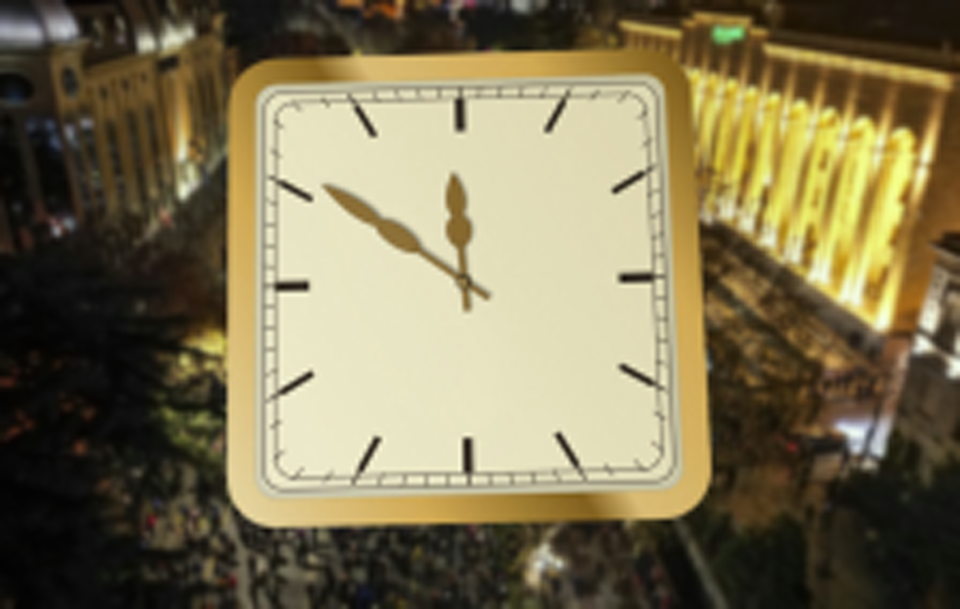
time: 11:51
